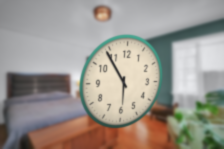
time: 5:54
